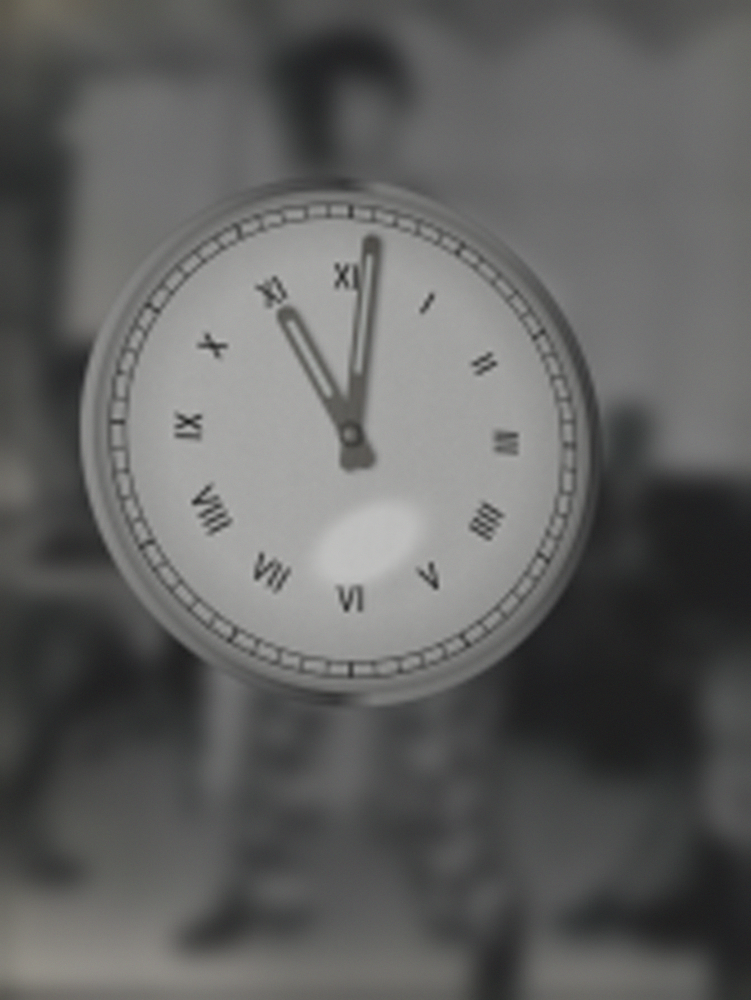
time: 11:01
